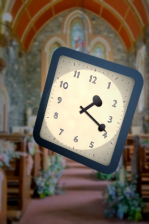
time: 1:19
